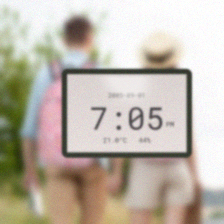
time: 7:05
